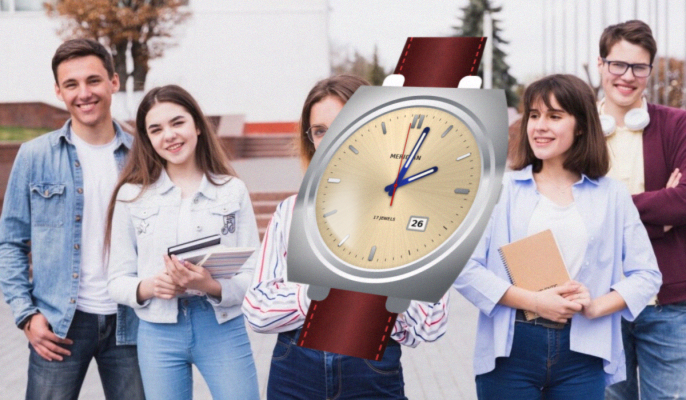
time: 2:01:59
